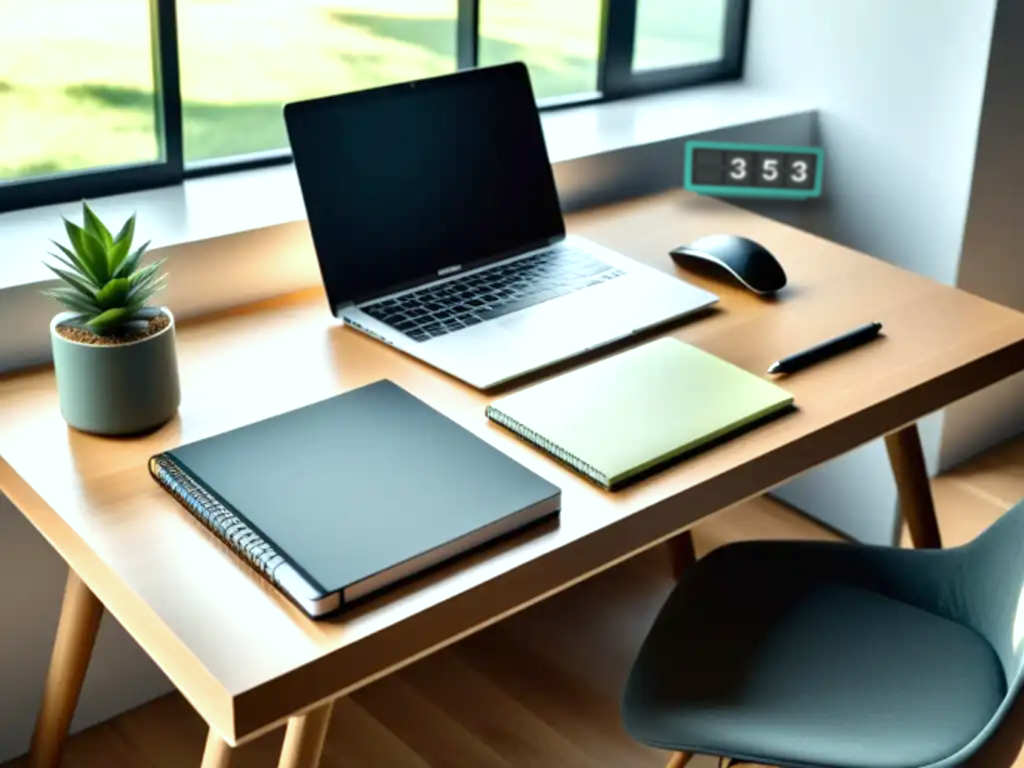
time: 3:53
